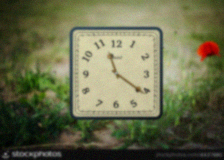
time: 11:21
